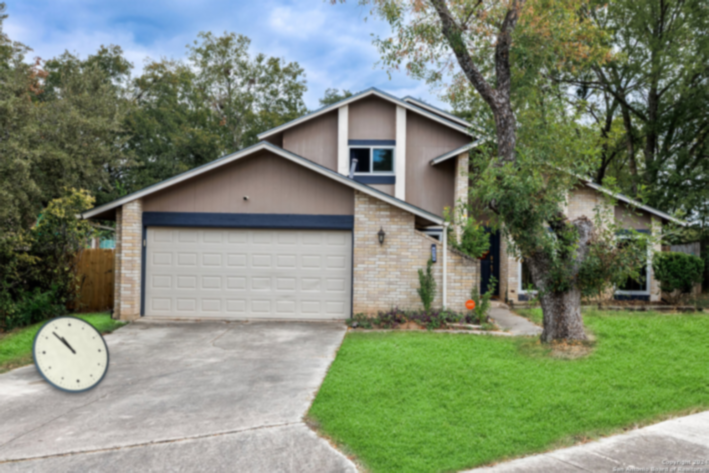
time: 10:53
